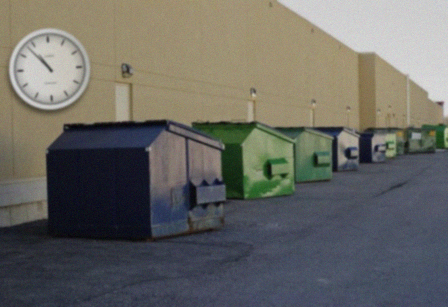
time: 10:53
